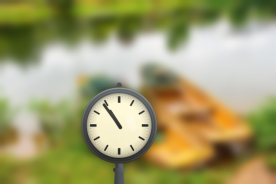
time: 10:54
